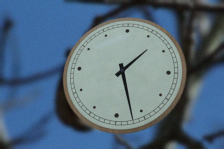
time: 1:27
